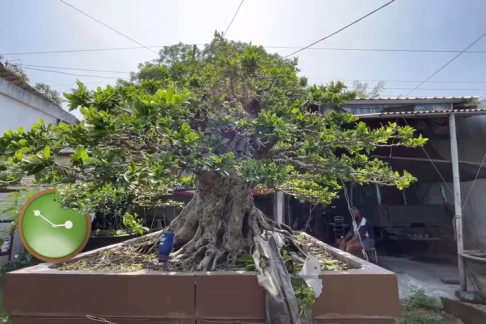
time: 2:51
